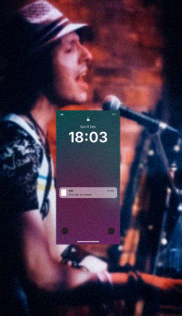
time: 18:03
